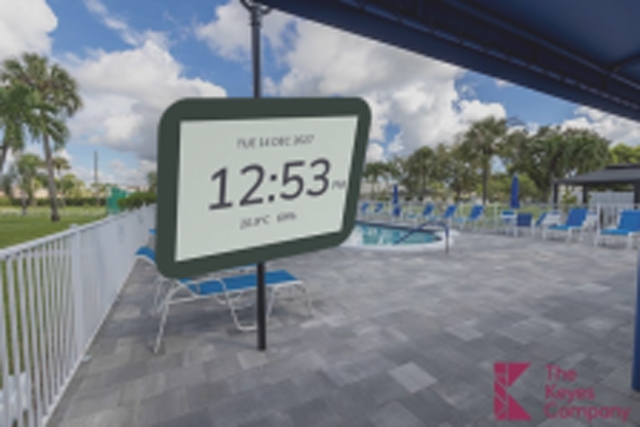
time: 12:53
